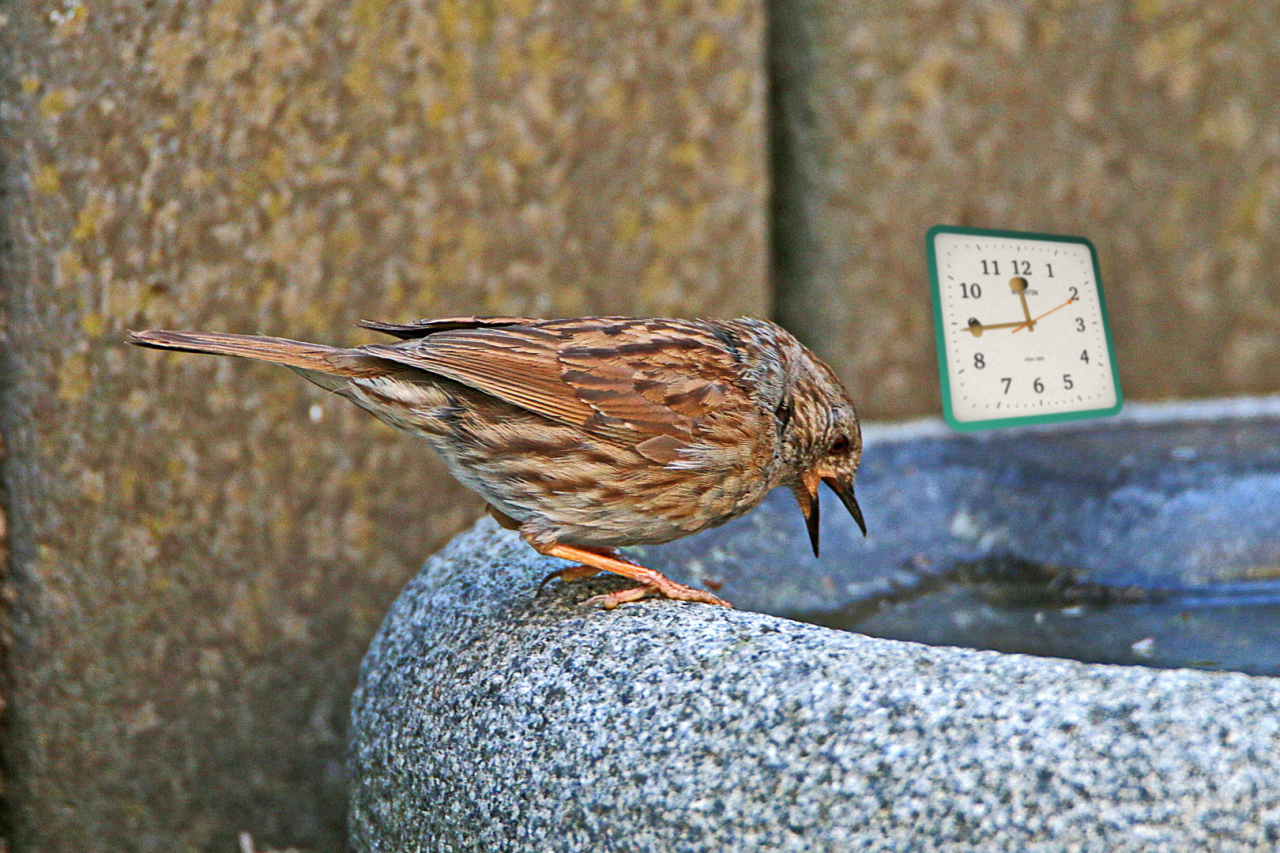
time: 11:44:11
